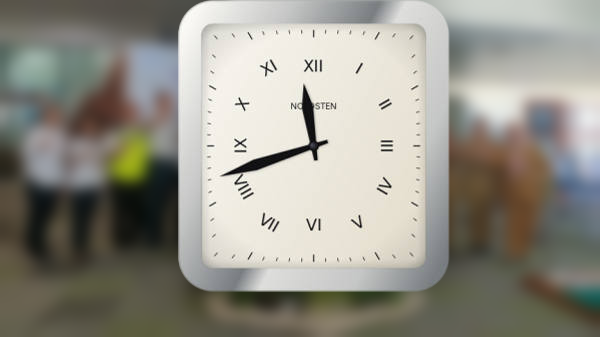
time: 11:42
